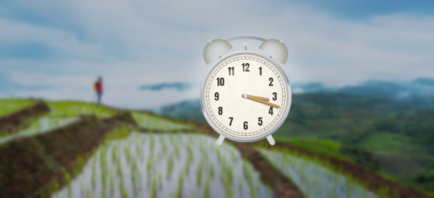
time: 3:18
